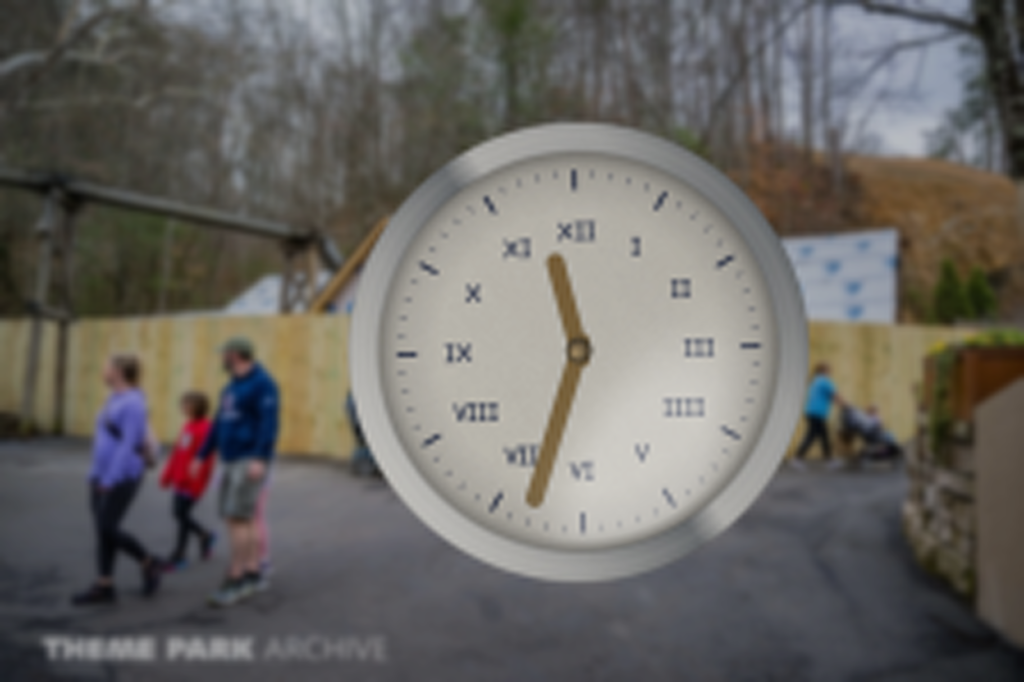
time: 11:33
